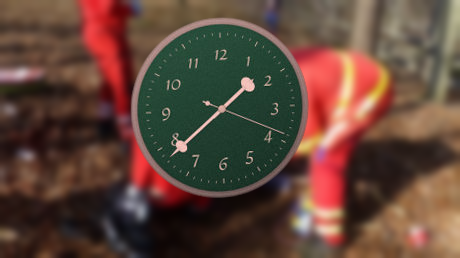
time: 1:38:19
